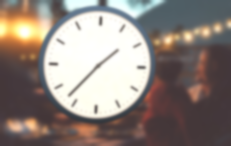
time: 1:37
